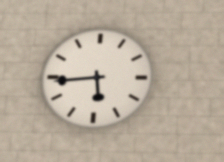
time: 5:44
